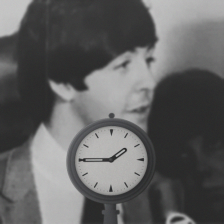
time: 1:45
